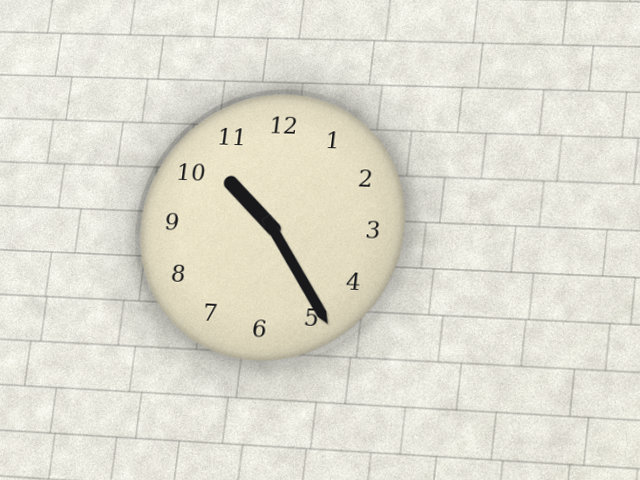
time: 10:24
